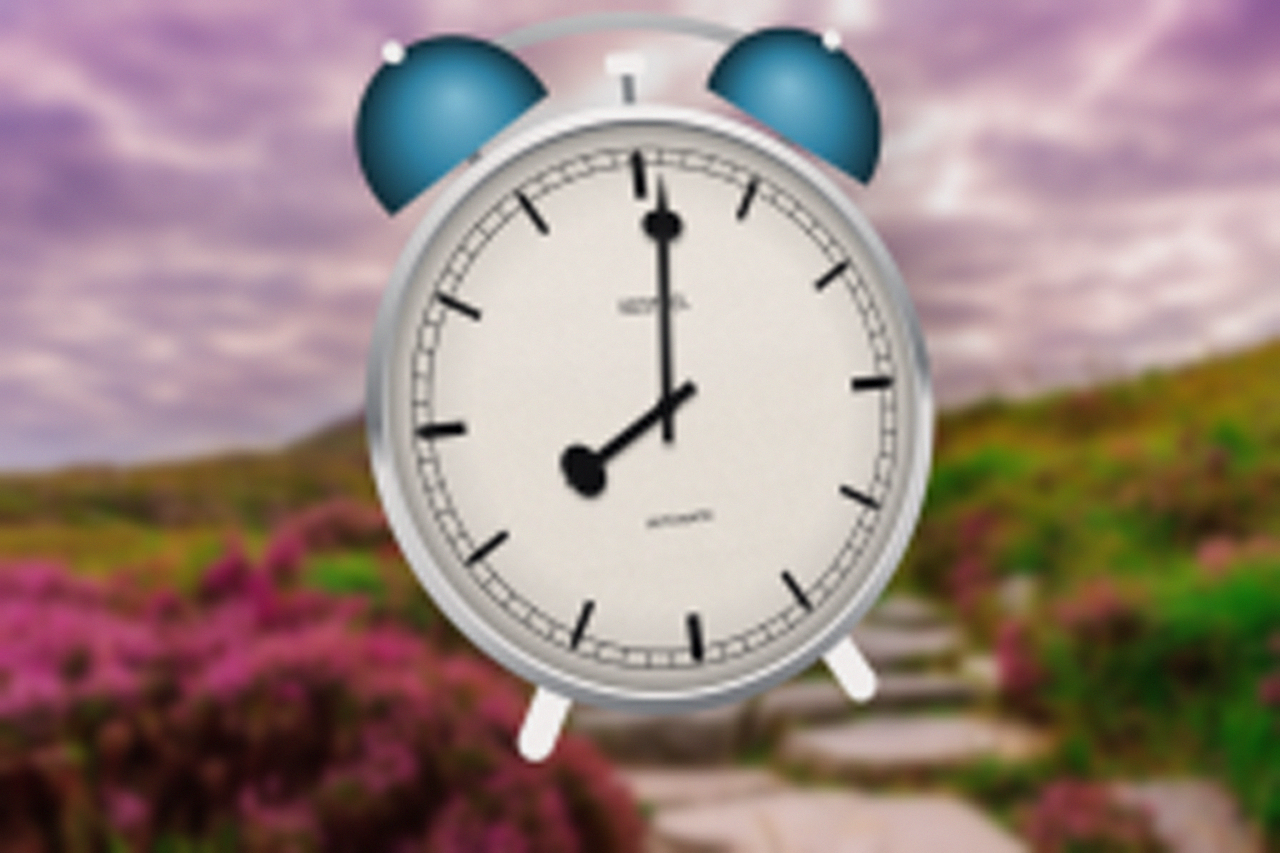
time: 8:01
